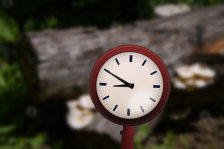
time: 8:50
